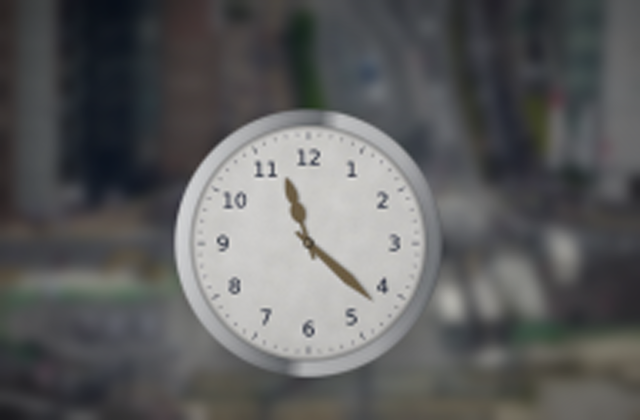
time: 11:22
